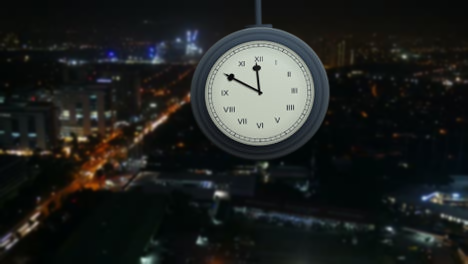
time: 11:50
